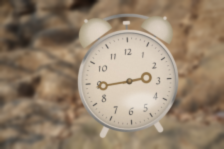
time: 2:44
